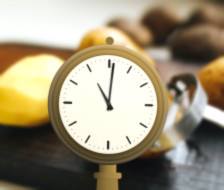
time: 11:01
